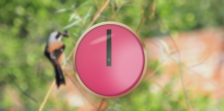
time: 12:00
